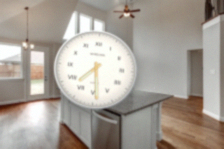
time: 7:29
